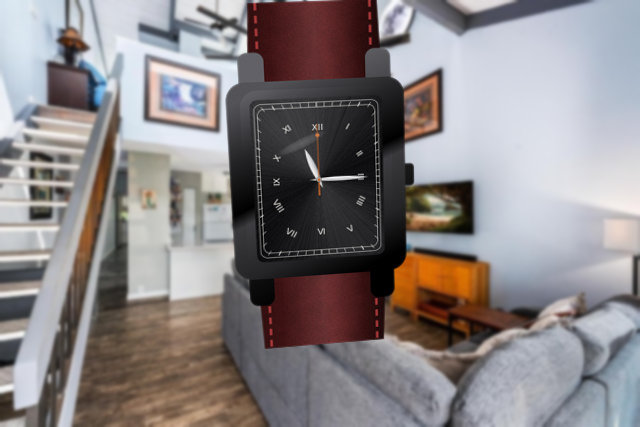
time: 11:15:00
